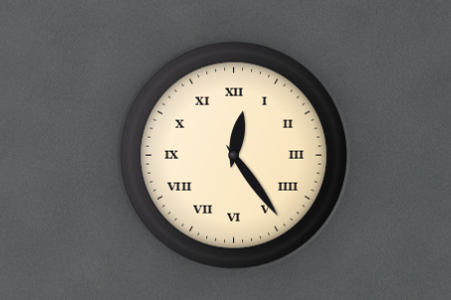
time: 12:24
